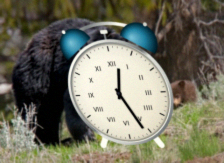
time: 12:26
